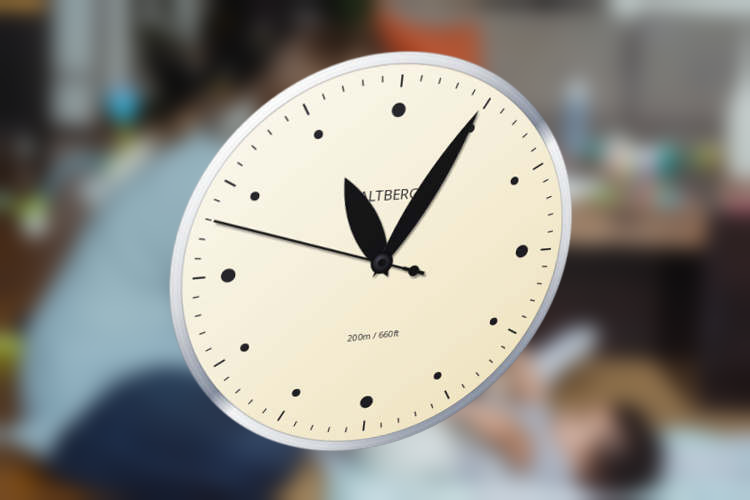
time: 11:04:48
